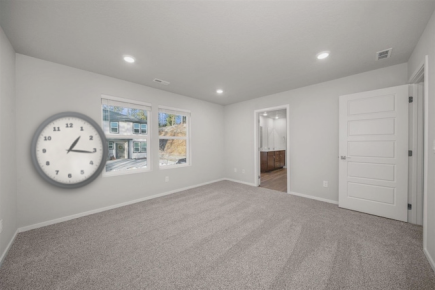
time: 1:16
